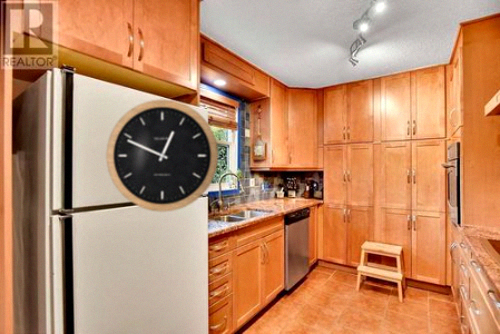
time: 12:49
